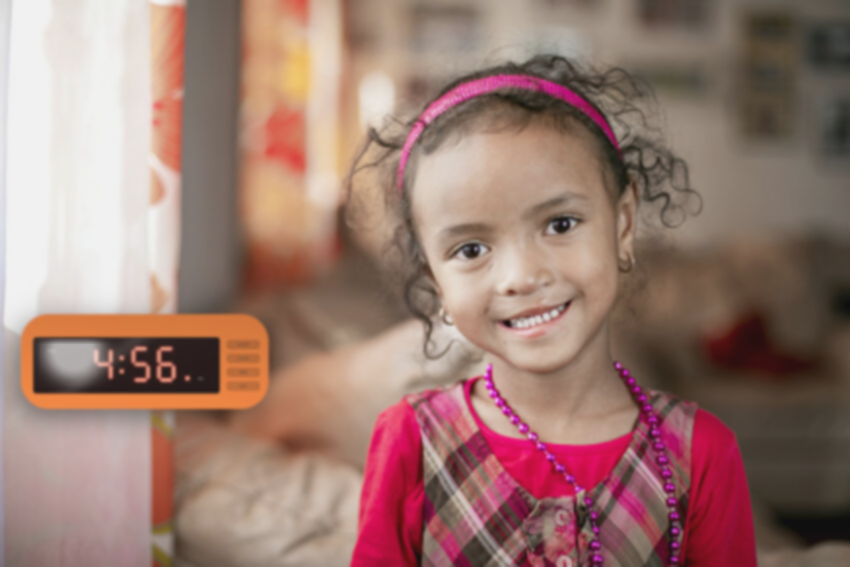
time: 4:56
